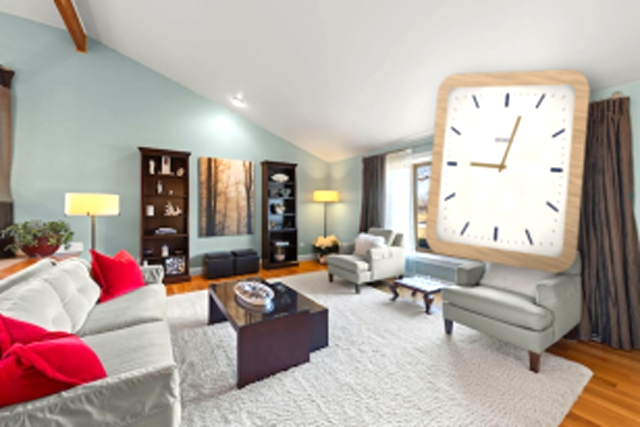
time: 9:03
